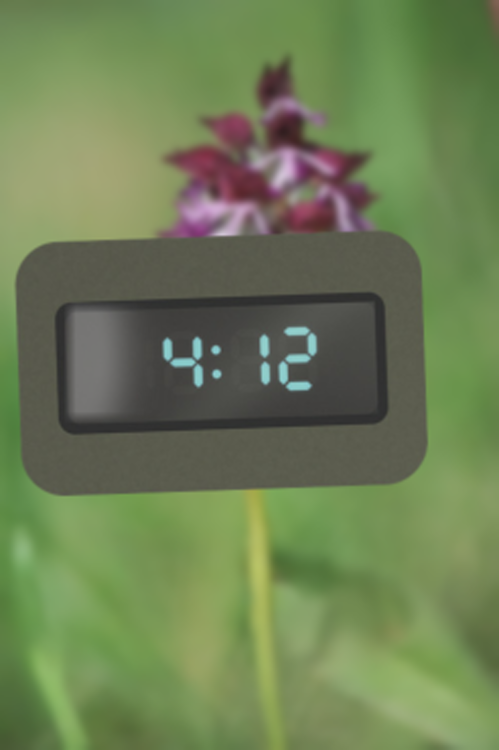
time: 4:12
